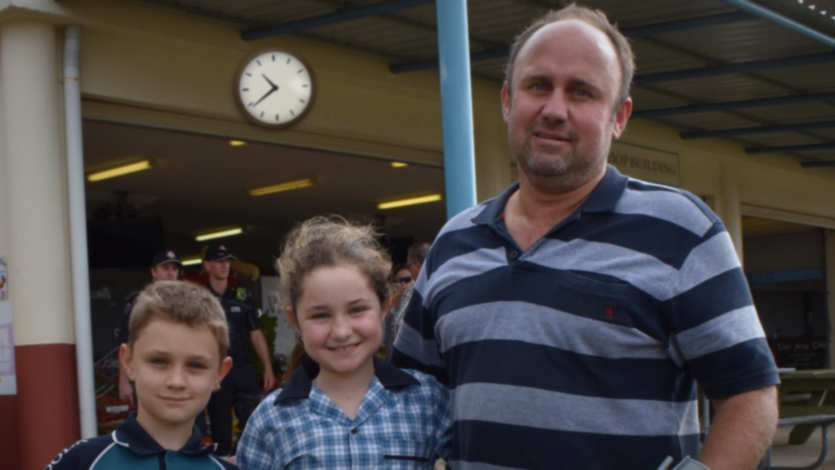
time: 10:39
